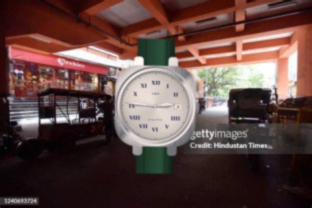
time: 2:46
